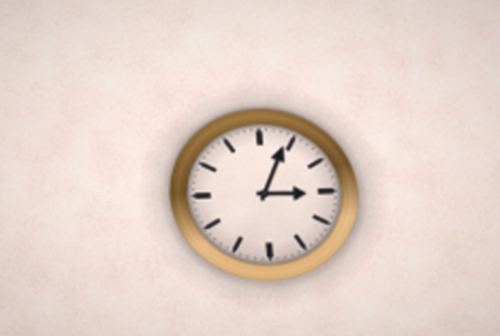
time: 3:04
